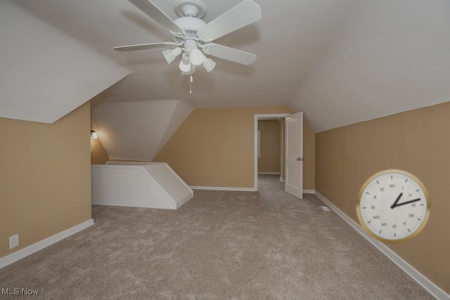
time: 1:13
